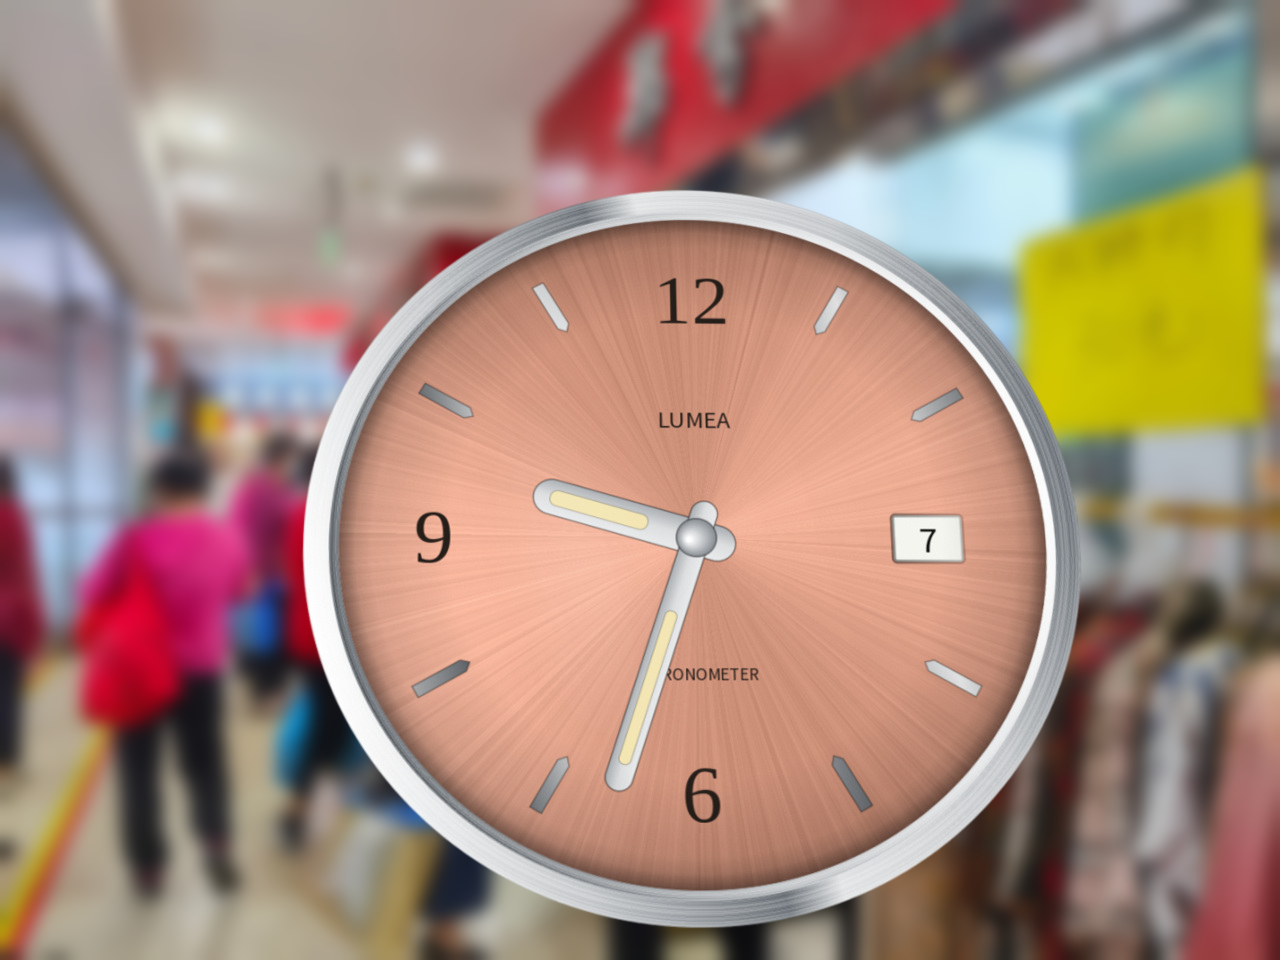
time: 9:33
